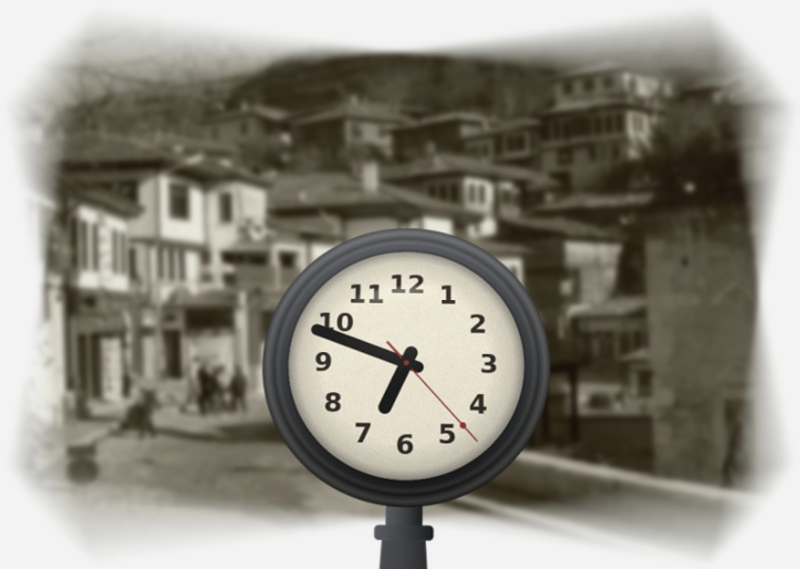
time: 6:48:23
